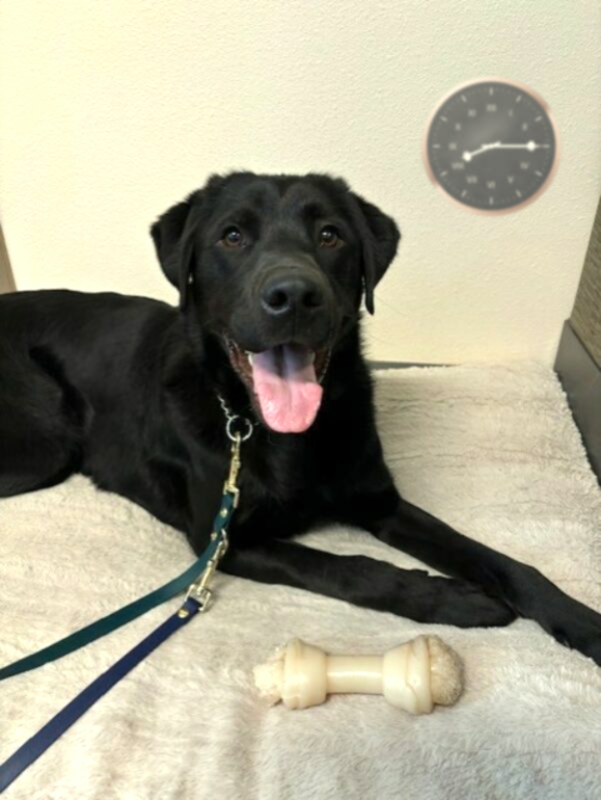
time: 8:15
